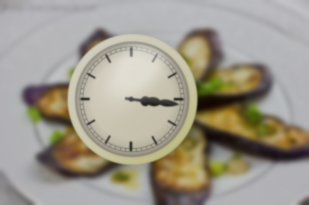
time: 3:16
